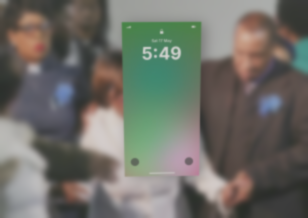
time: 5:49
